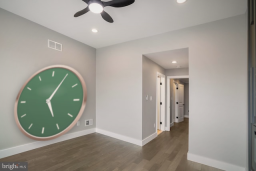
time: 5:05
